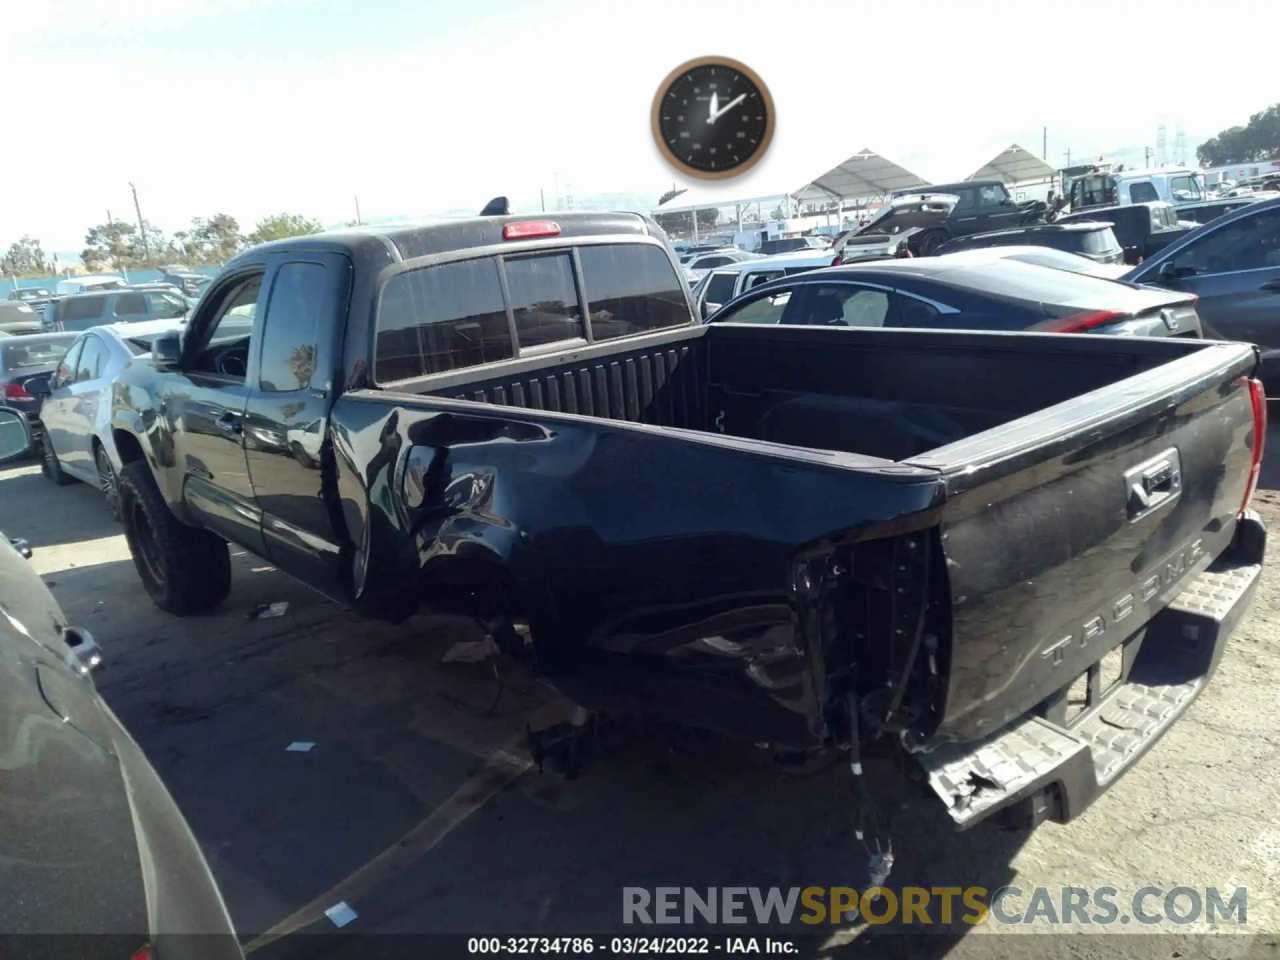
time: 12:09
